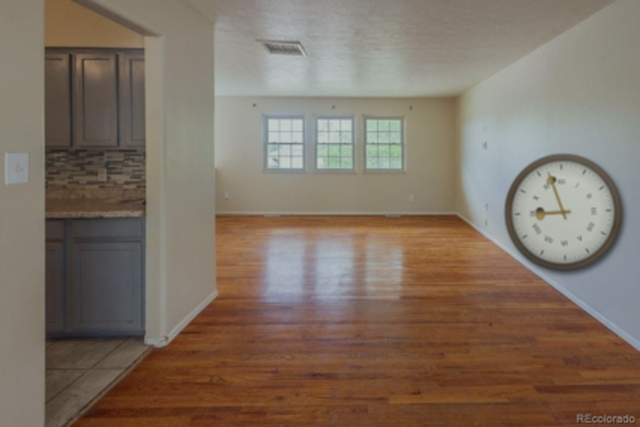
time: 8:57
